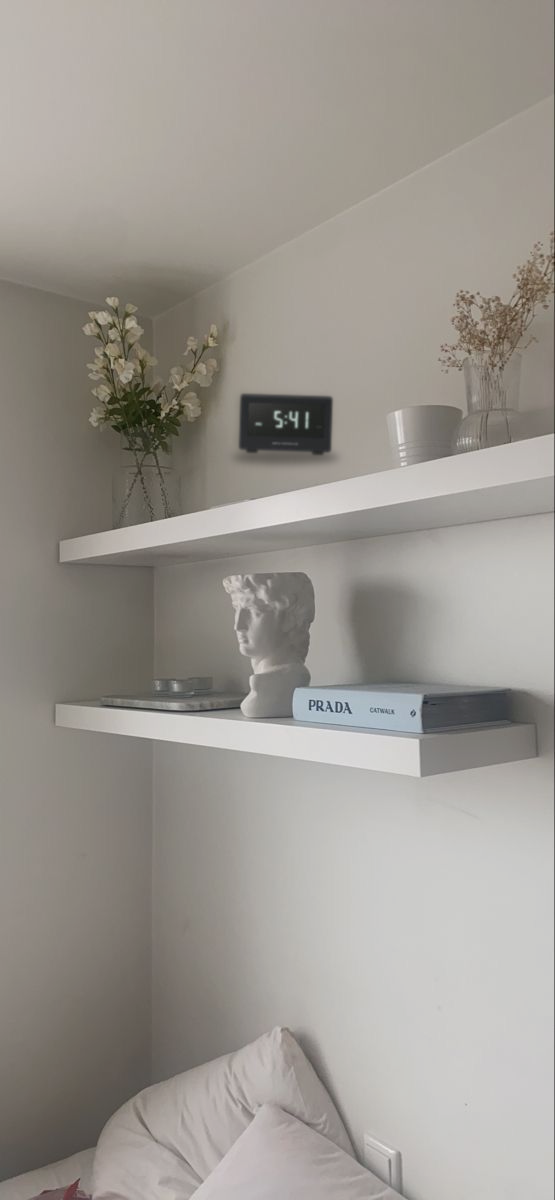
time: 5:41
